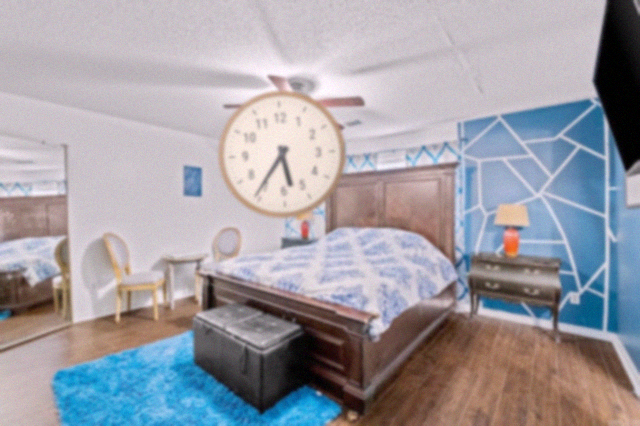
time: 5:36
